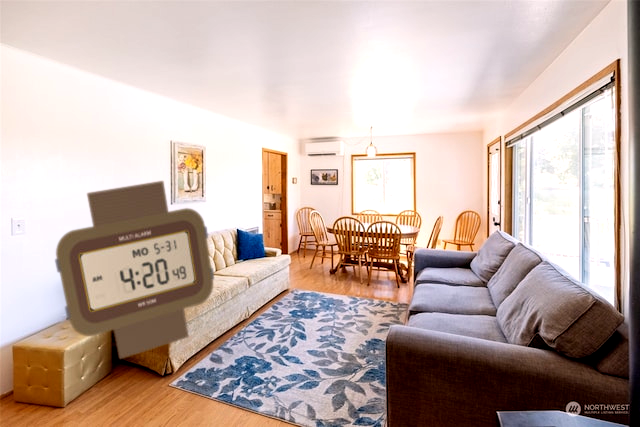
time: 4:20:49
